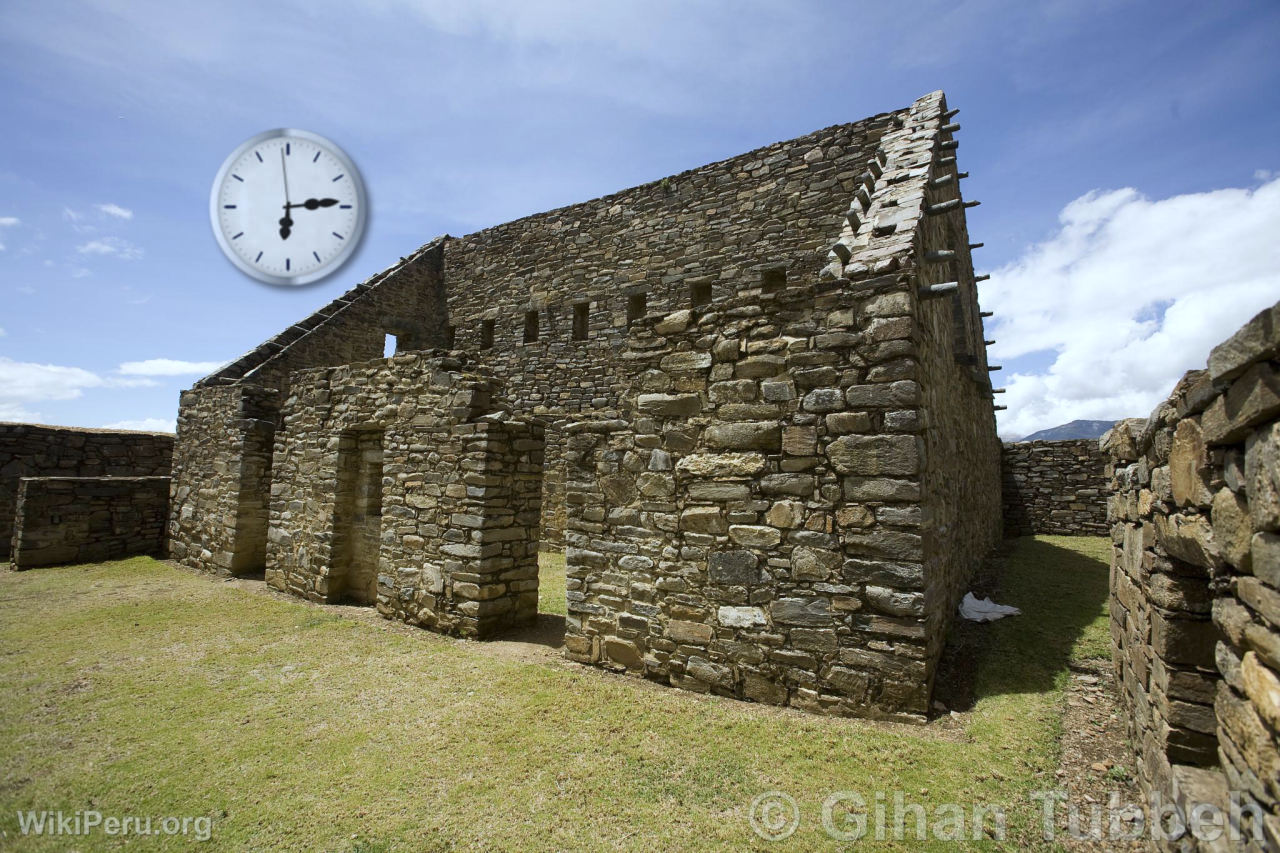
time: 6:13:59
